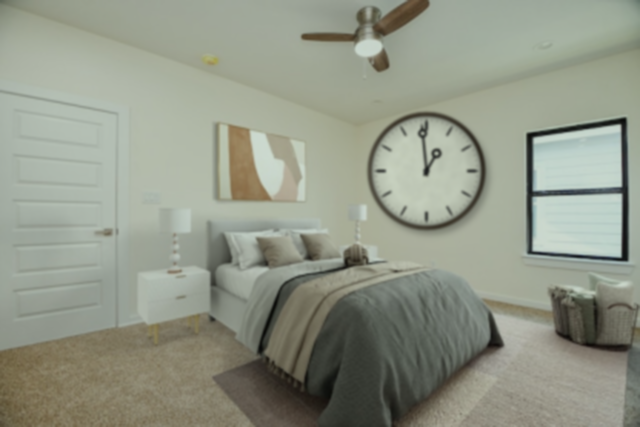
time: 12:59
